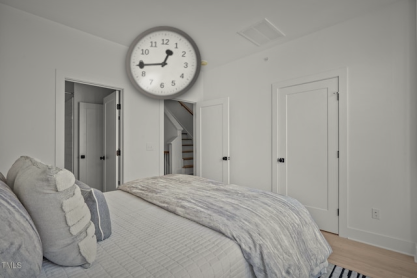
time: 12:44
